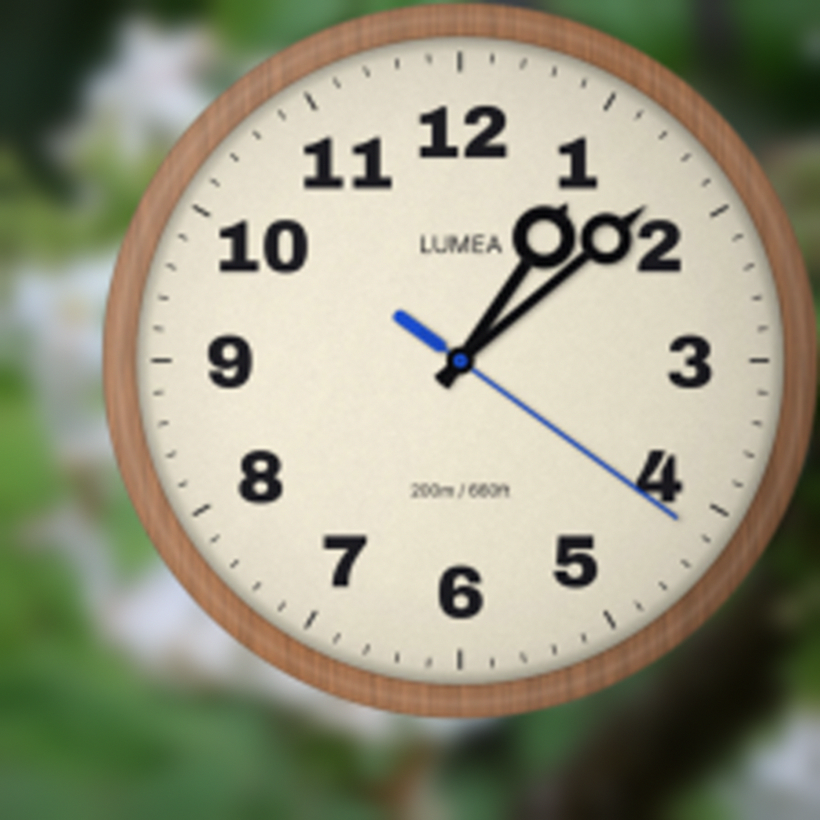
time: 1:08:21
